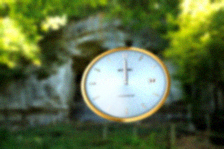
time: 12:00
